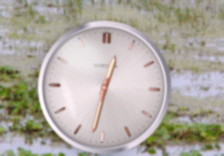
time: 12:32
